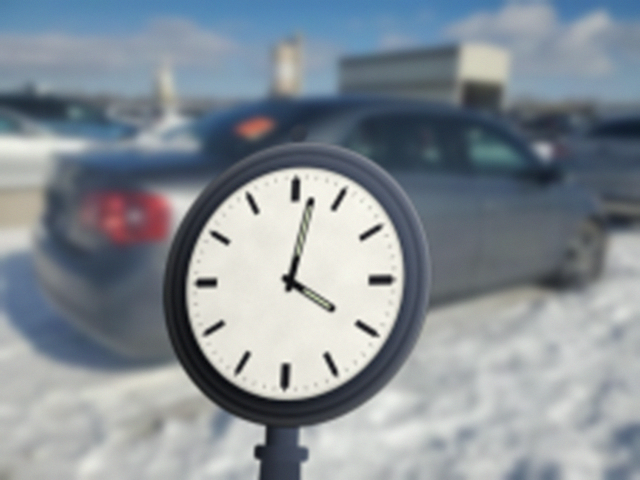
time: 4:02
